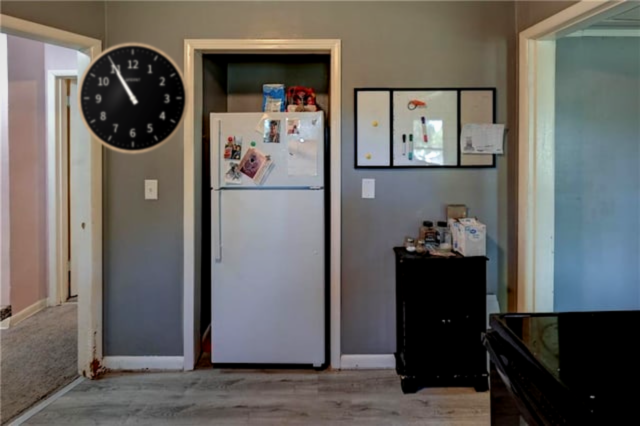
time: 10:55
